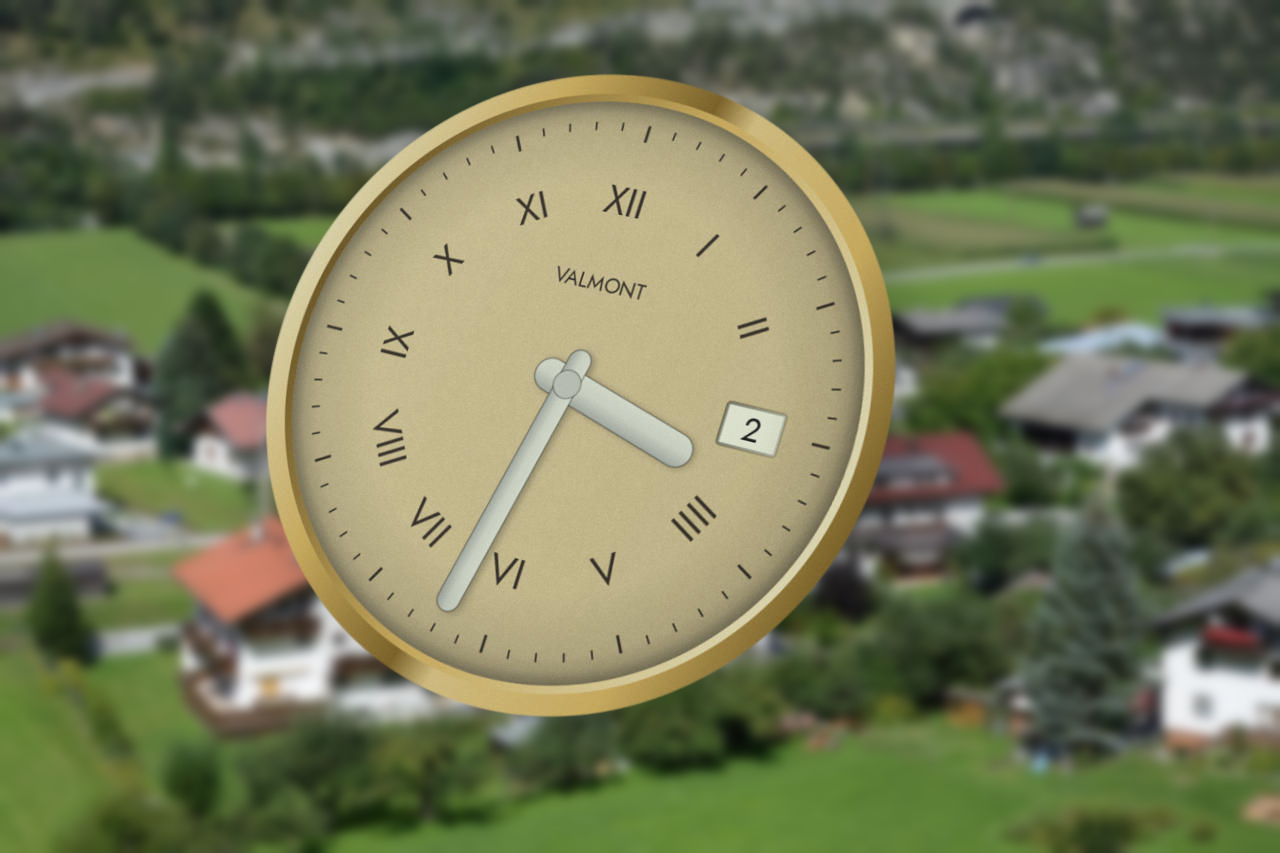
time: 3:32
